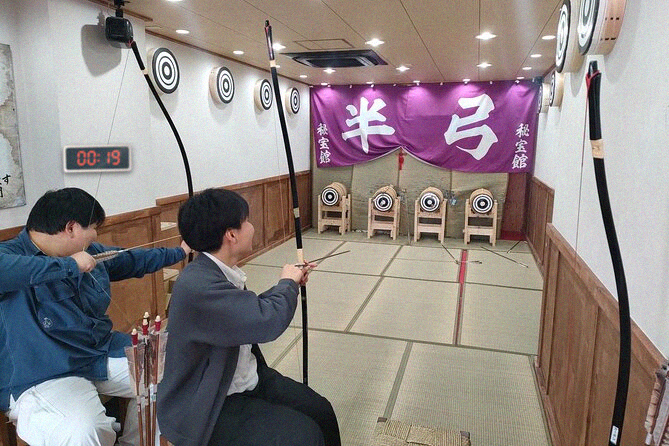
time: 0:19
